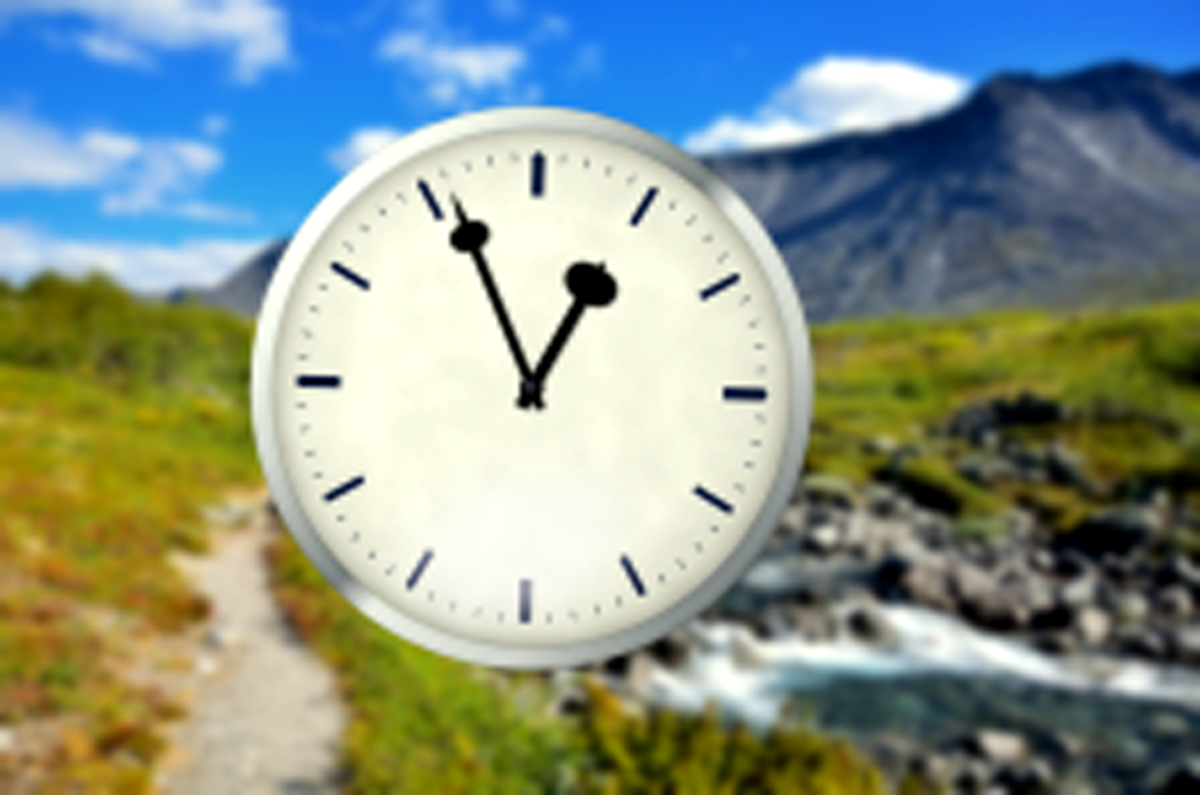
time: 12:56
